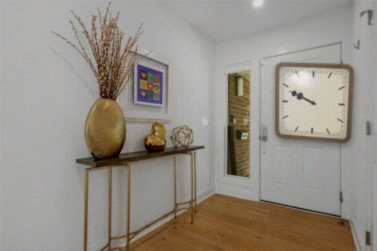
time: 9:49
